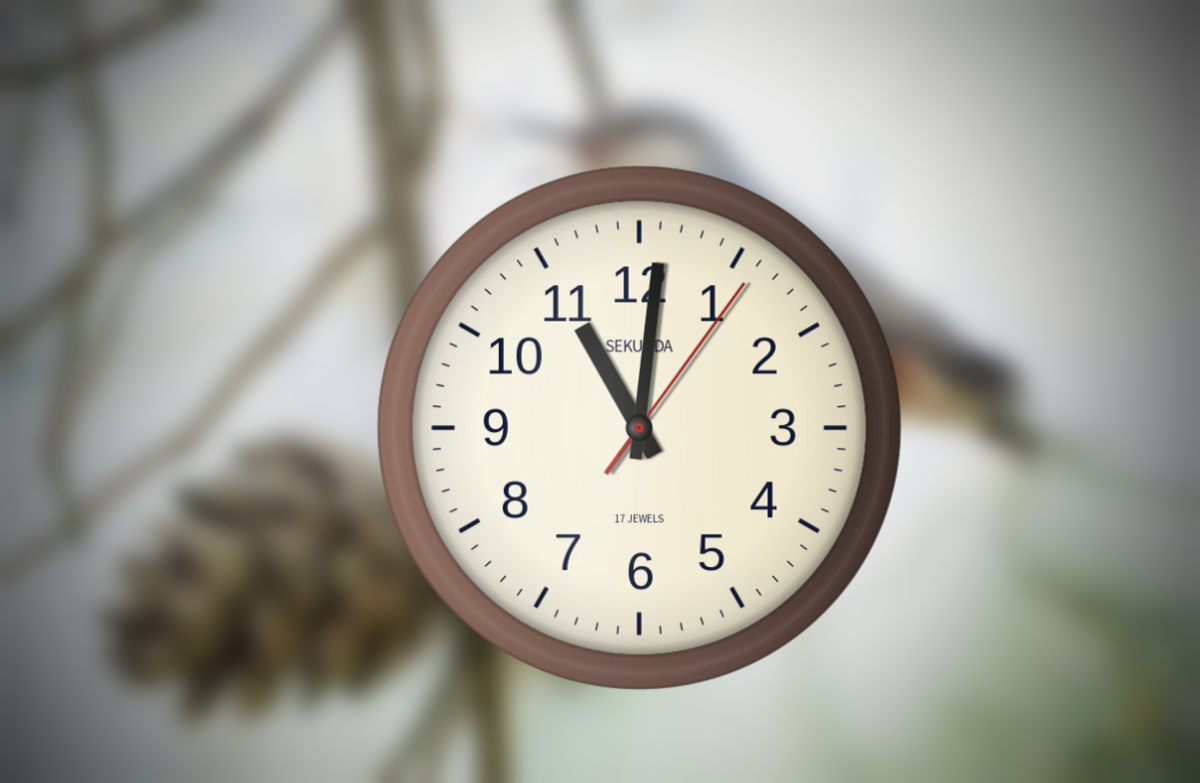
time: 11:01:06
